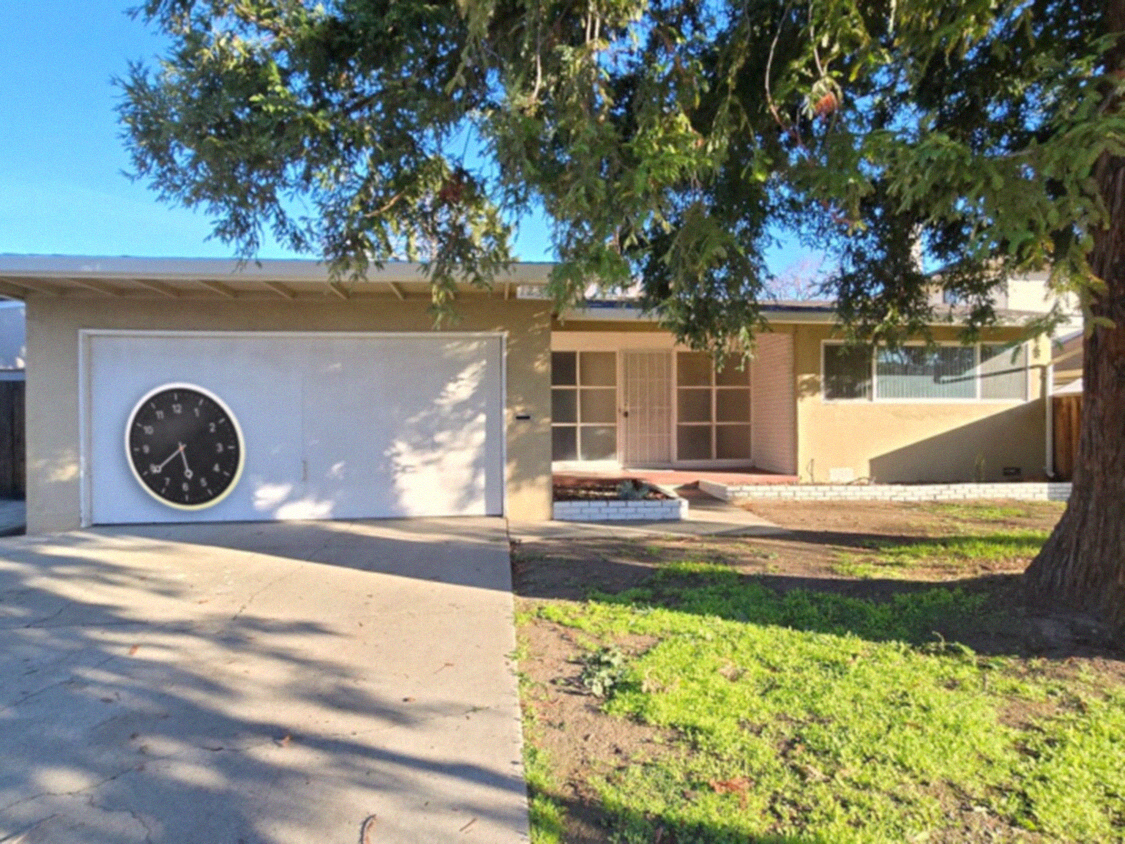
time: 5:39
